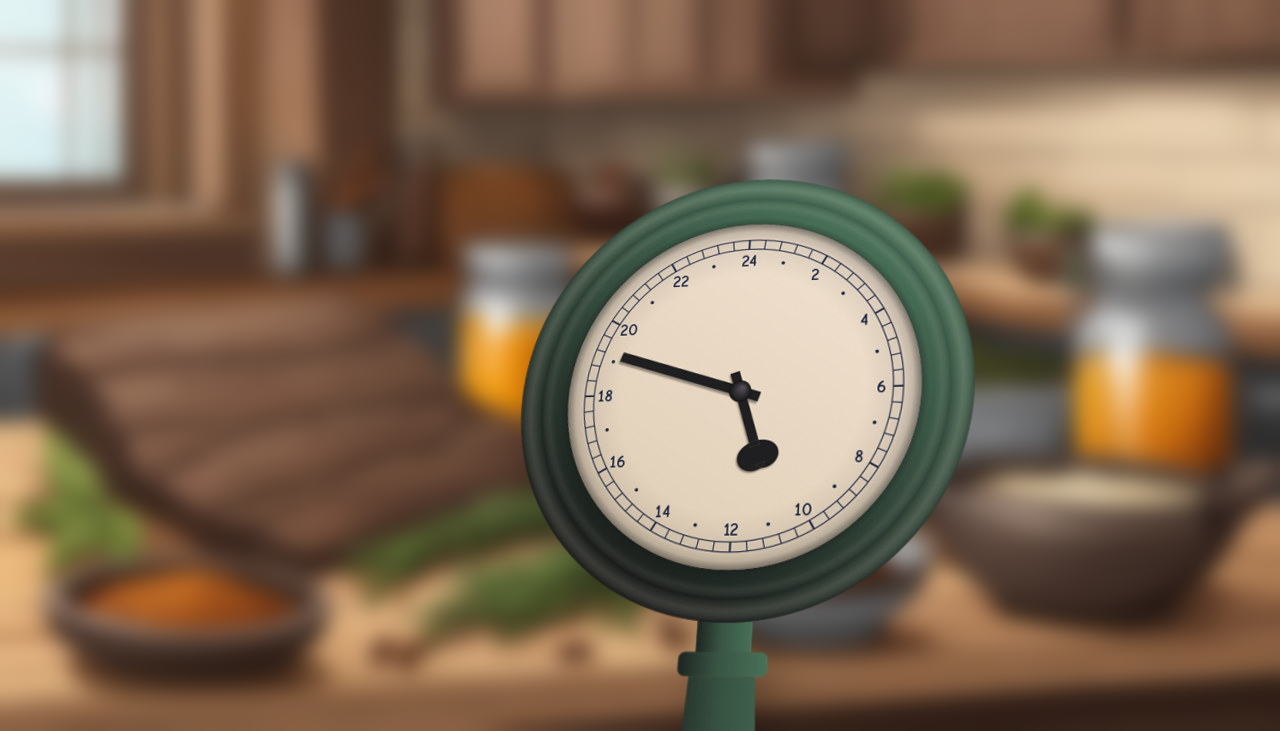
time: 10:48
